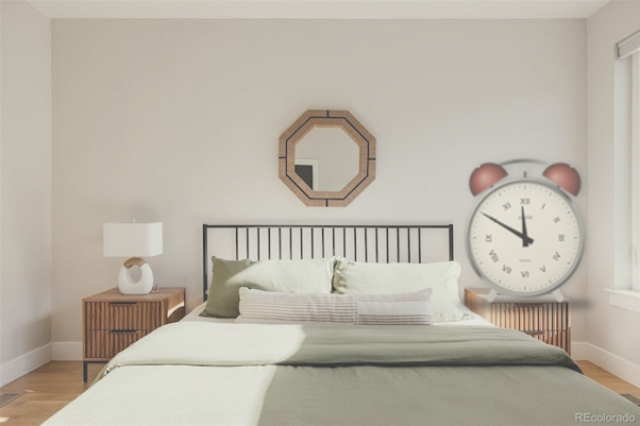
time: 11:50
